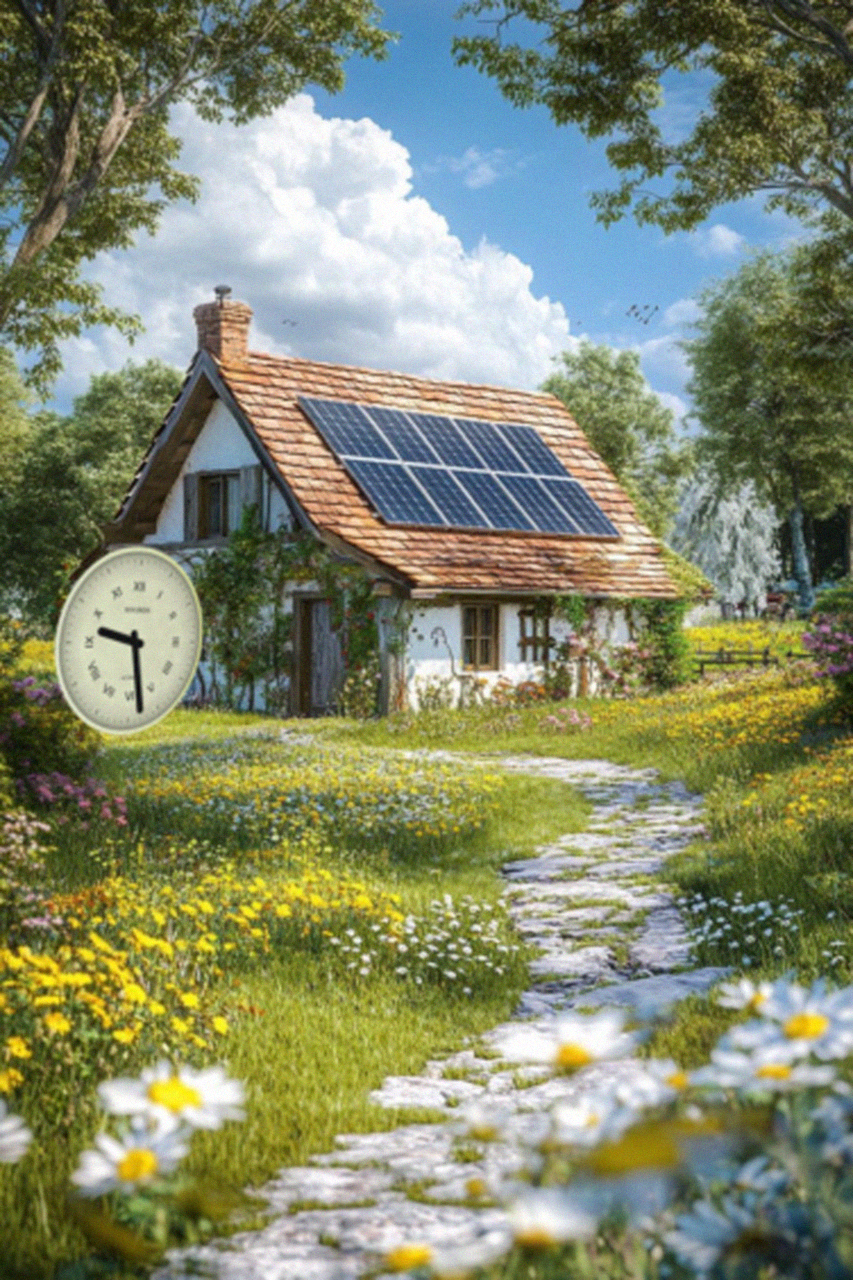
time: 9:28
